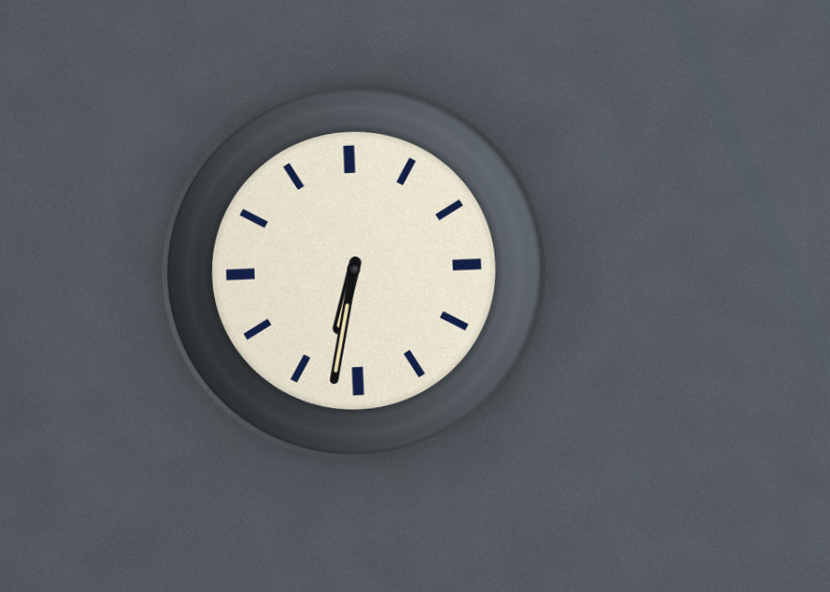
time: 6:32
